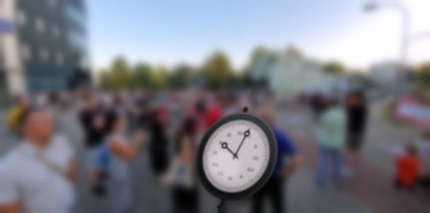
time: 10:03
